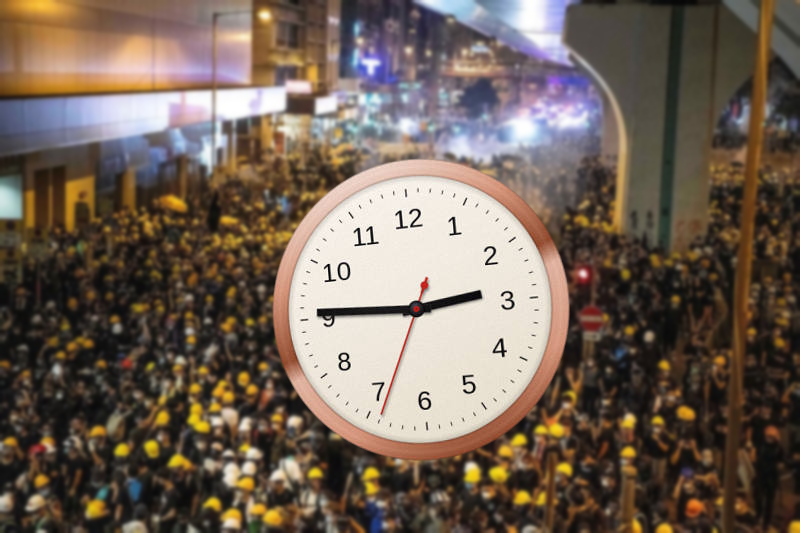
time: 2:45:34
